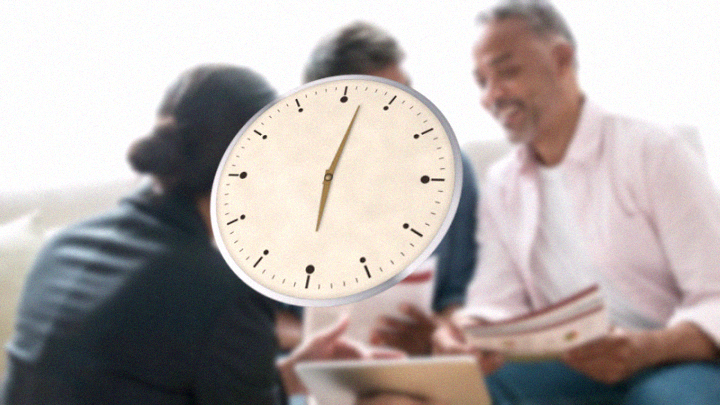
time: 6:02
